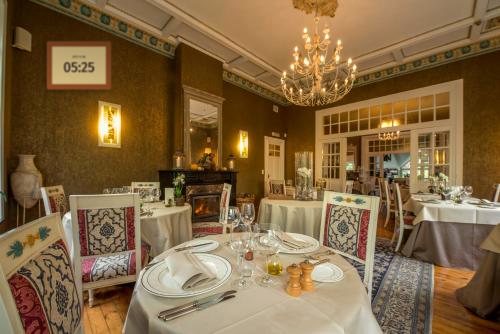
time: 5:25
